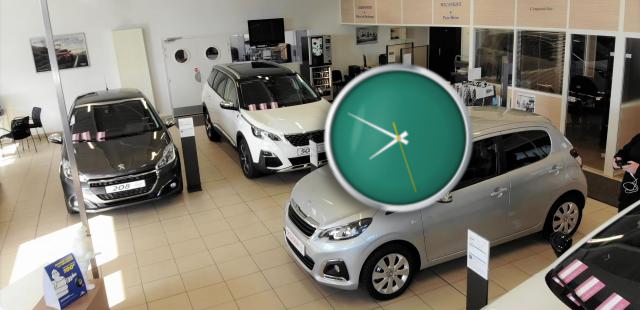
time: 7:49:27
